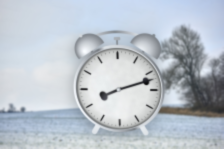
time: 8:12
